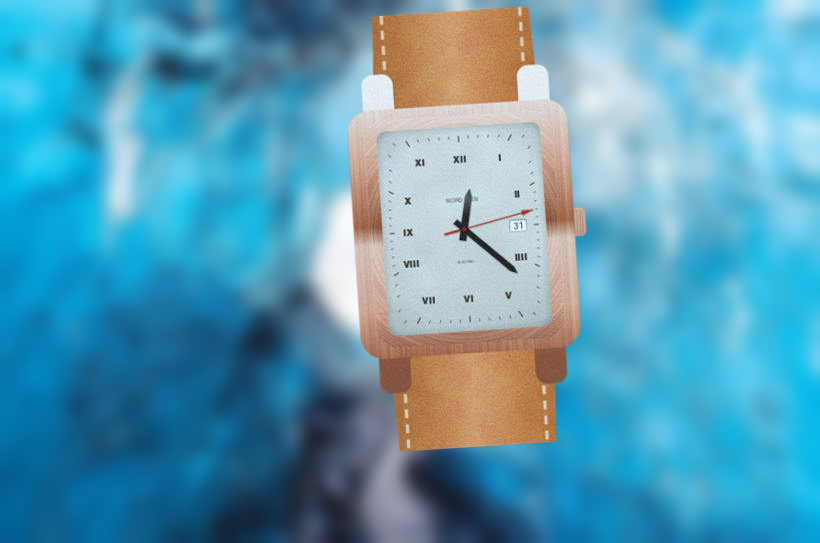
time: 12:22:13
